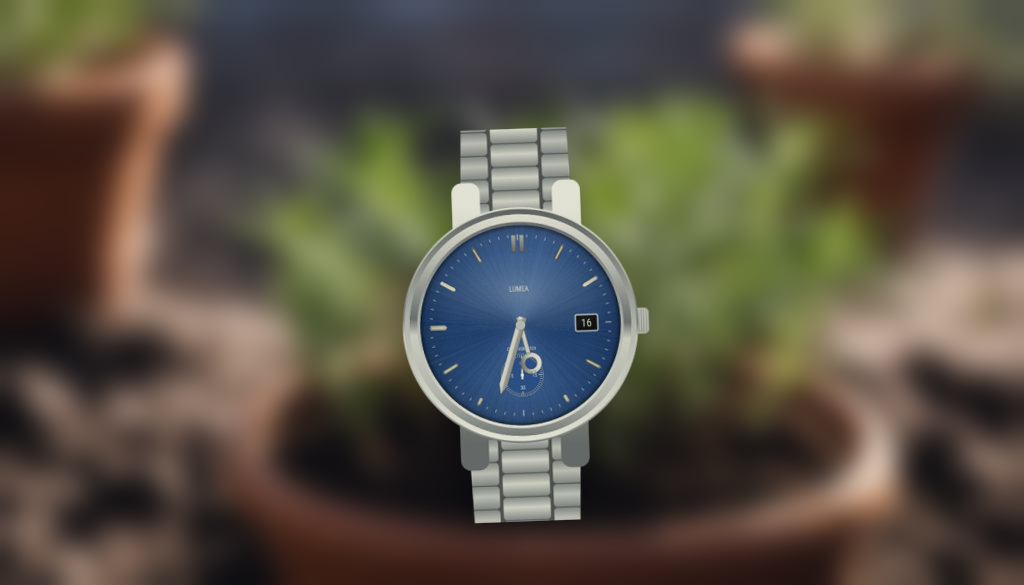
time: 5:33
